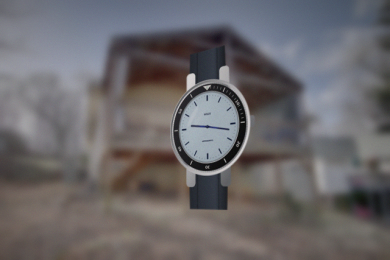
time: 9:17
